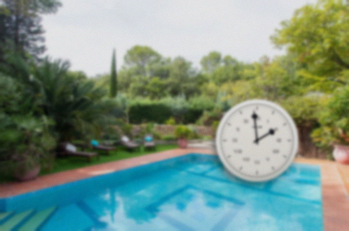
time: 1:59
